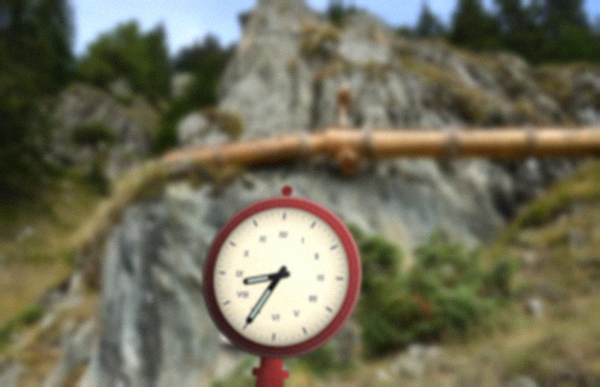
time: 8:35
